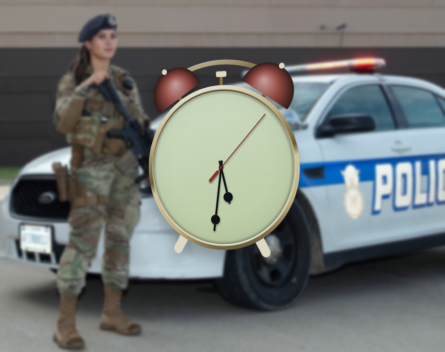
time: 5:31:07
